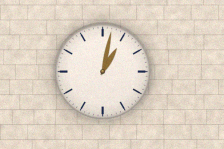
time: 1:02
